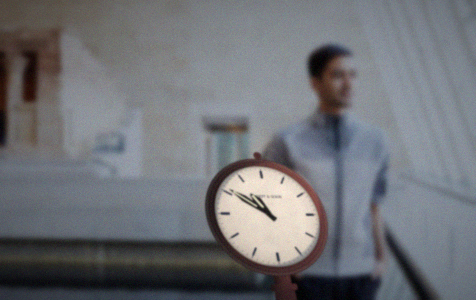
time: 10:51
